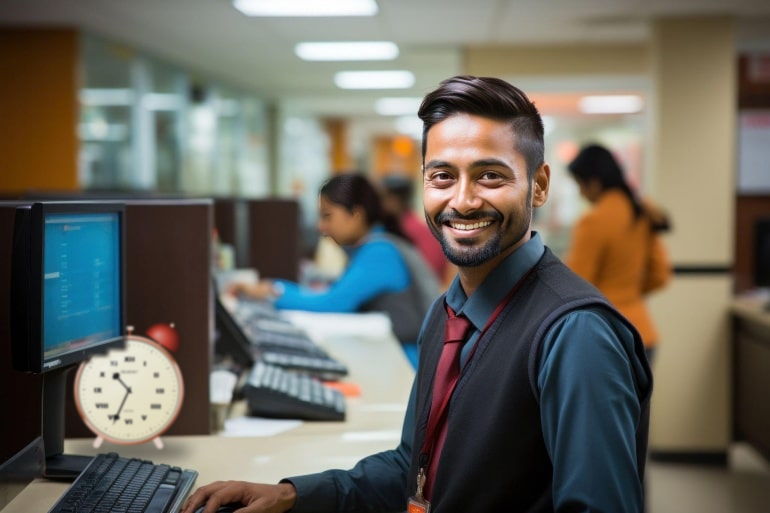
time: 10:34
